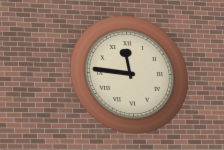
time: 11:46
